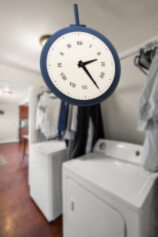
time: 2:25
